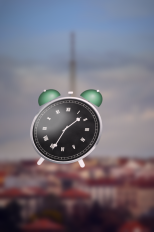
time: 1:34
